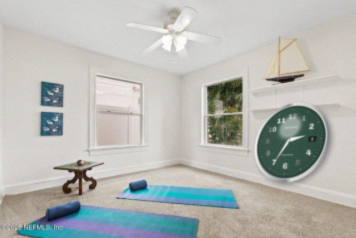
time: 2:35
